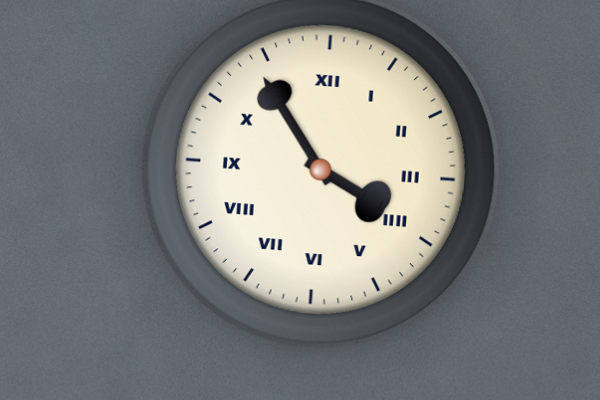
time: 3:54
